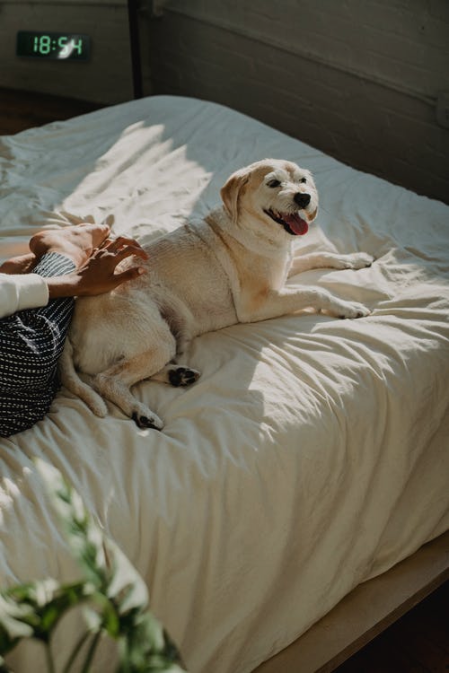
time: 18:54
